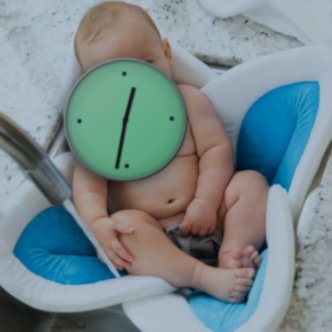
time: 12:32
